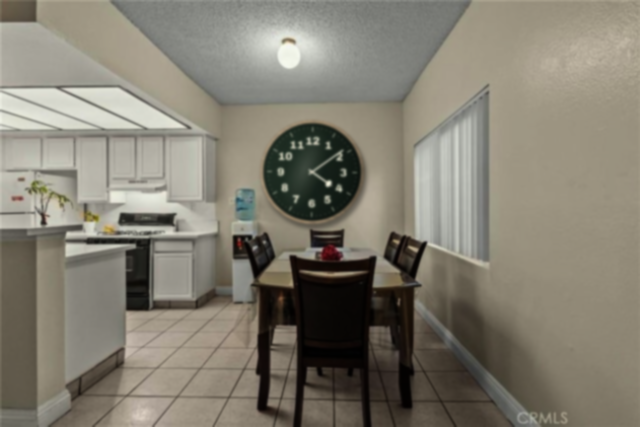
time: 4:09
